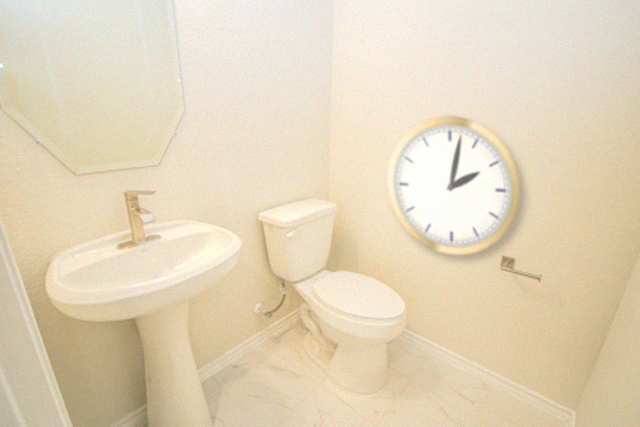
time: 2:02
